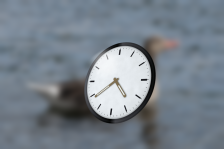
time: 4:39
